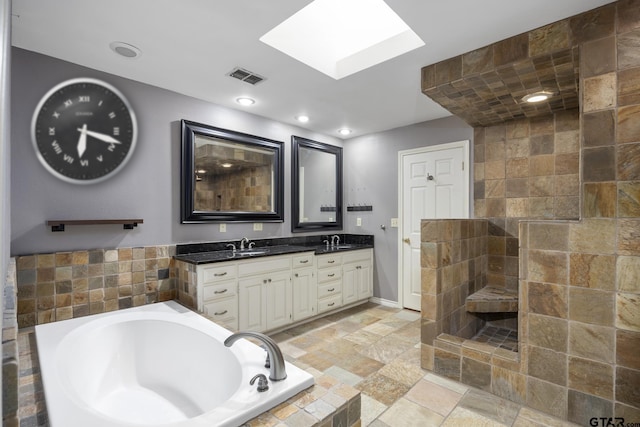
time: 6:18
